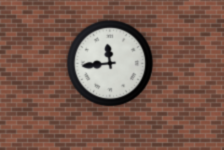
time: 11:44
